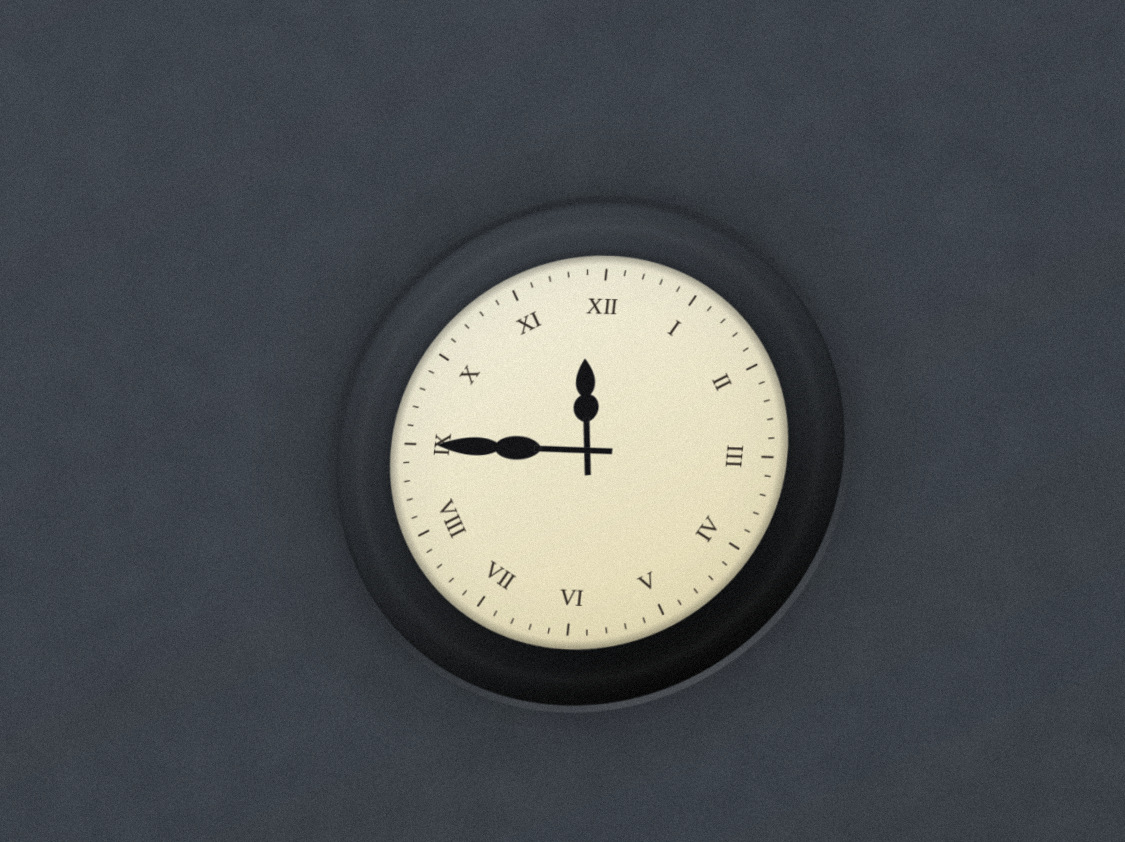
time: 11:45
